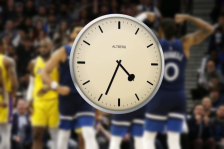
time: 4:34
